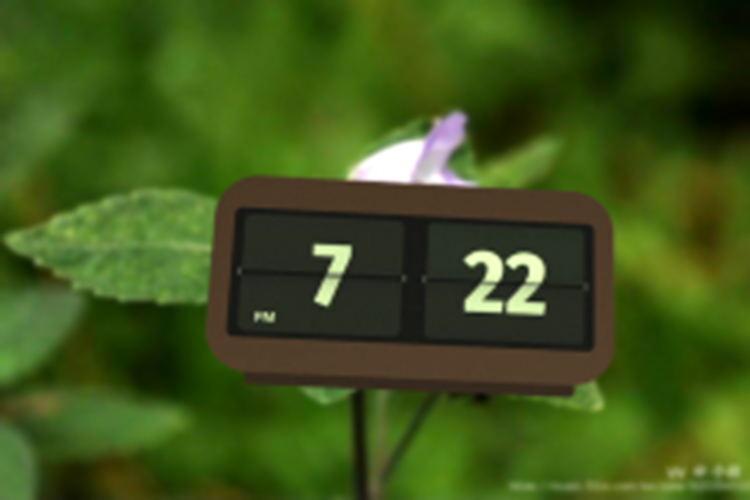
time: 7:22
